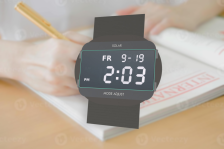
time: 2:03
